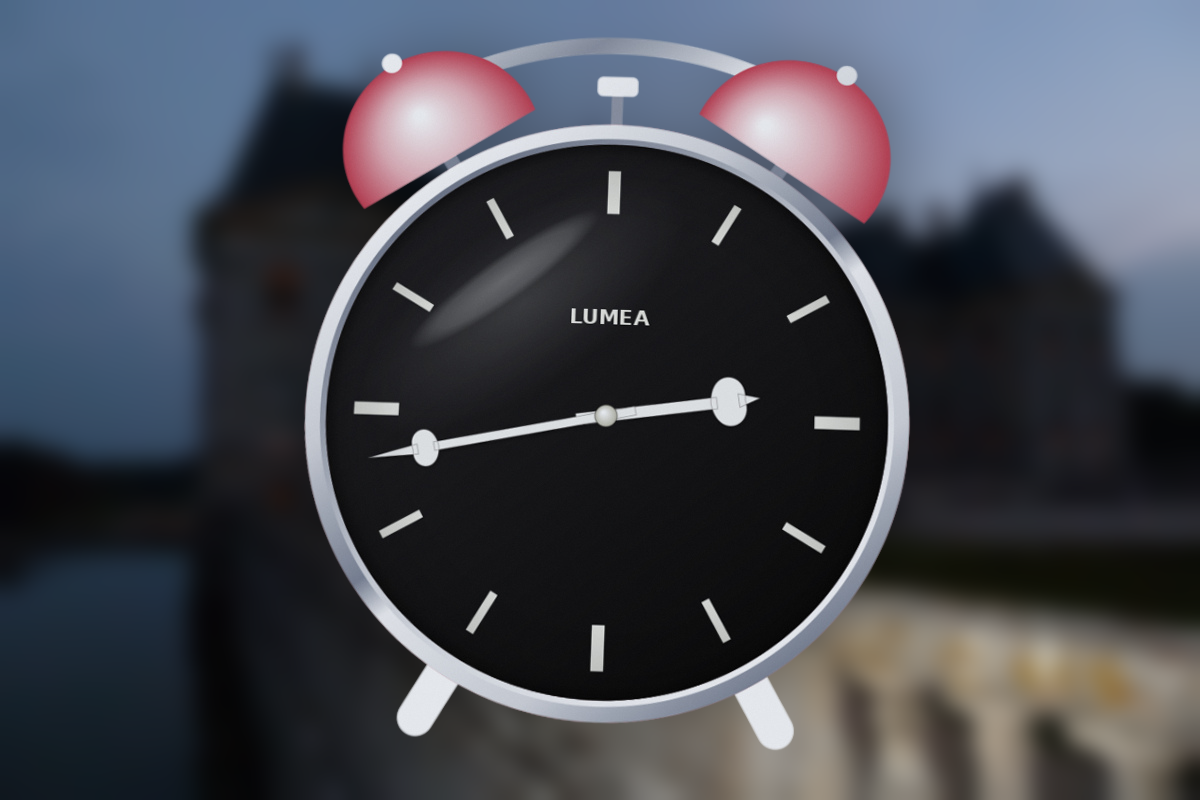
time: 2:43
